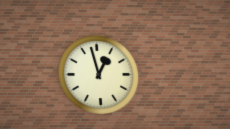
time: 12:58
